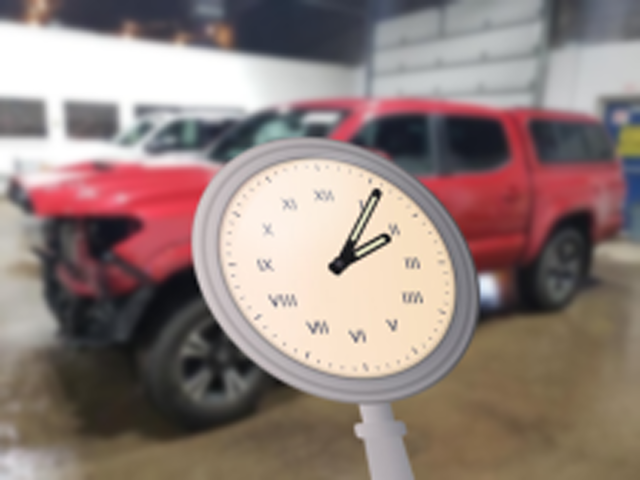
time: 2:06
